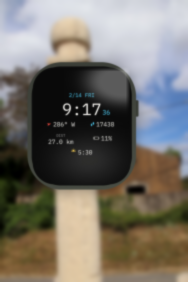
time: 9:17
